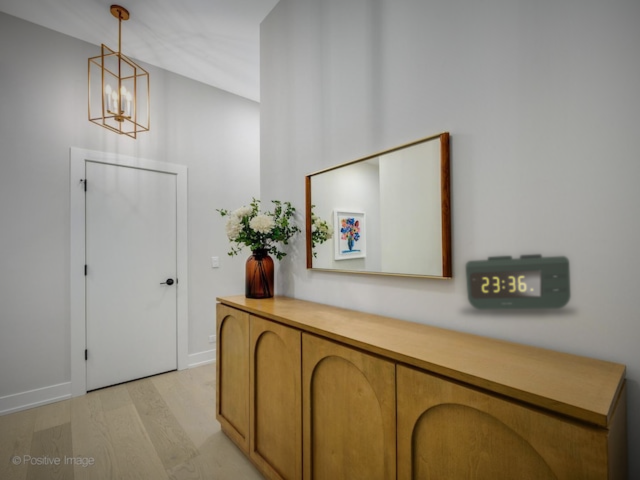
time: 23:36
